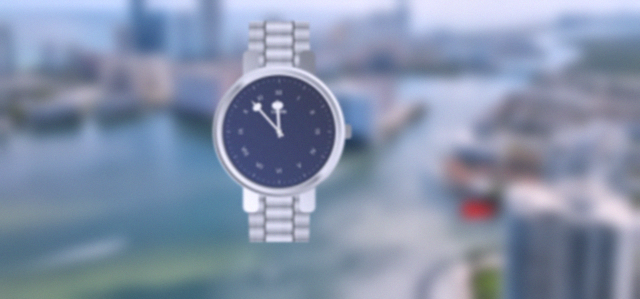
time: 11:53
